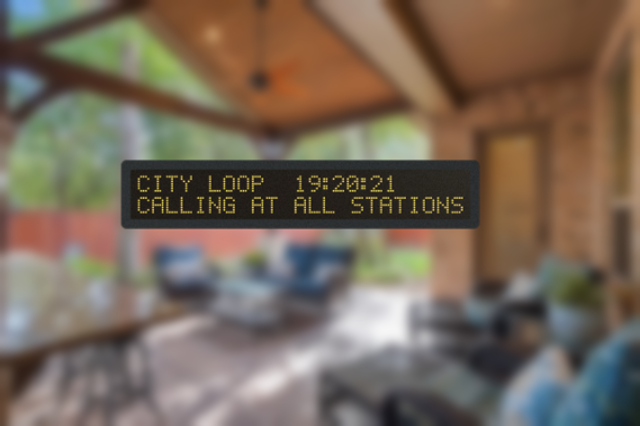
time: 19:20:21
